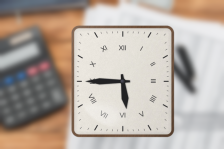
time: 5:45
